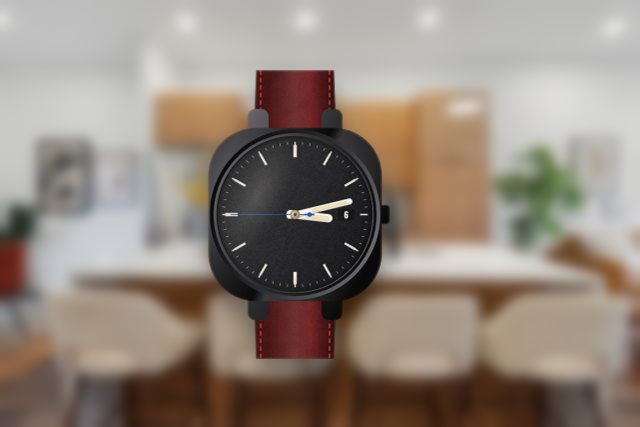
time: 3:12:45
